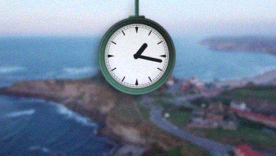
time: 1:17
